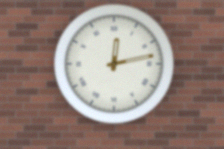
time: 12:13
